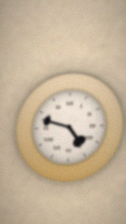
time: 4:48
